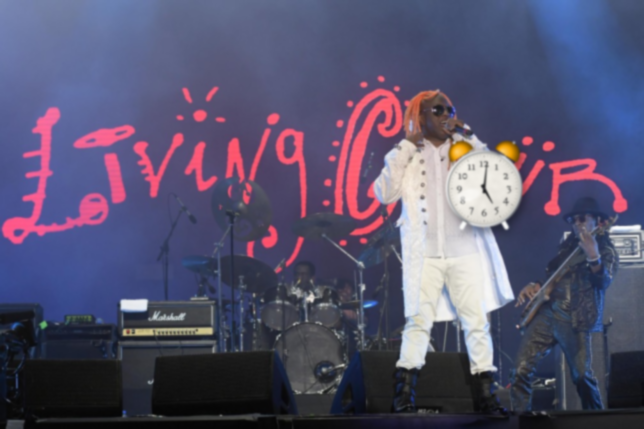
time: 5:01
